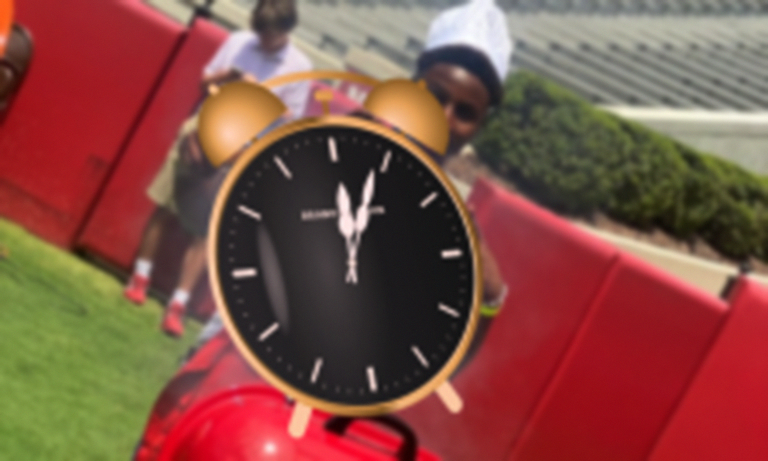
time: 12:04
